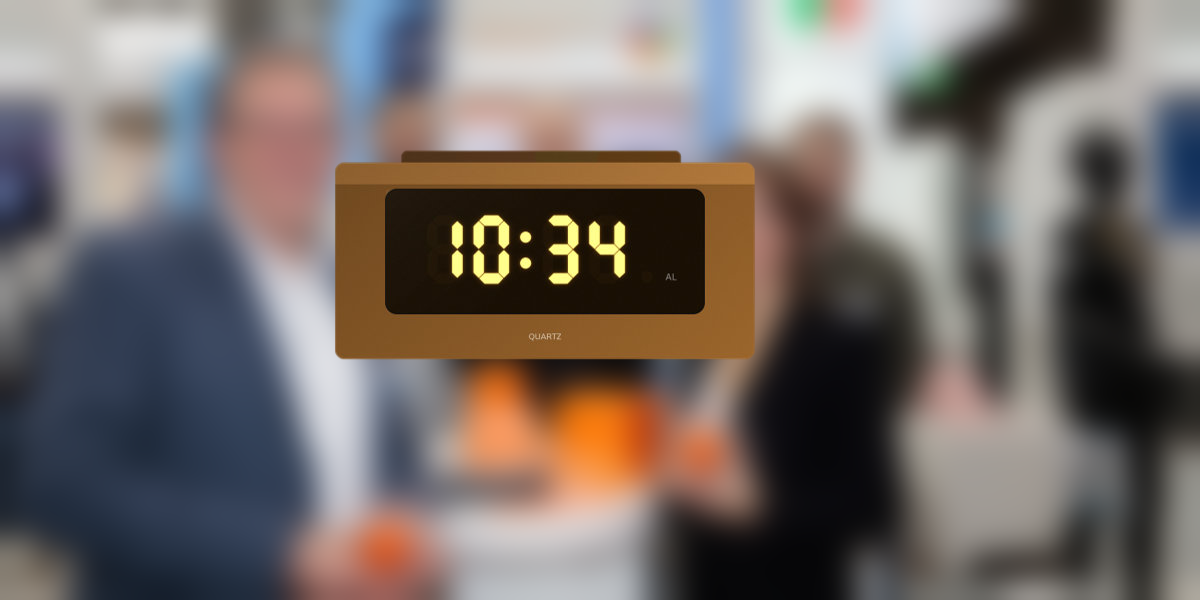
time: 10:34
